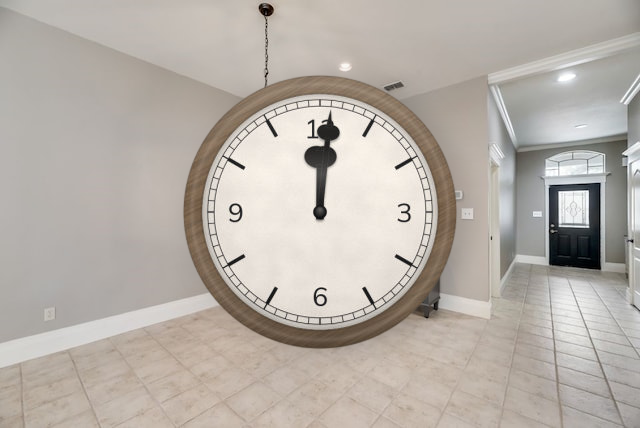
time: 12:01
